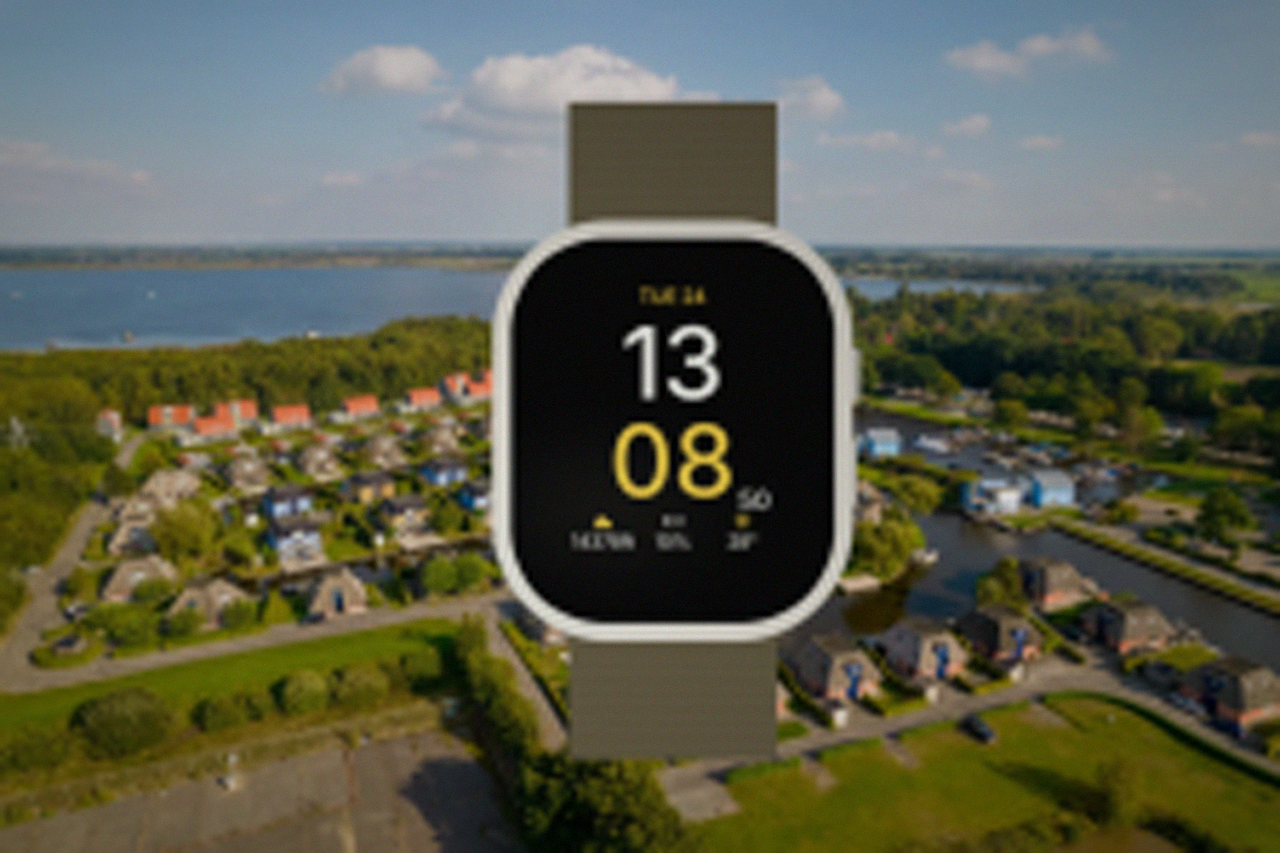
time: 13:08
